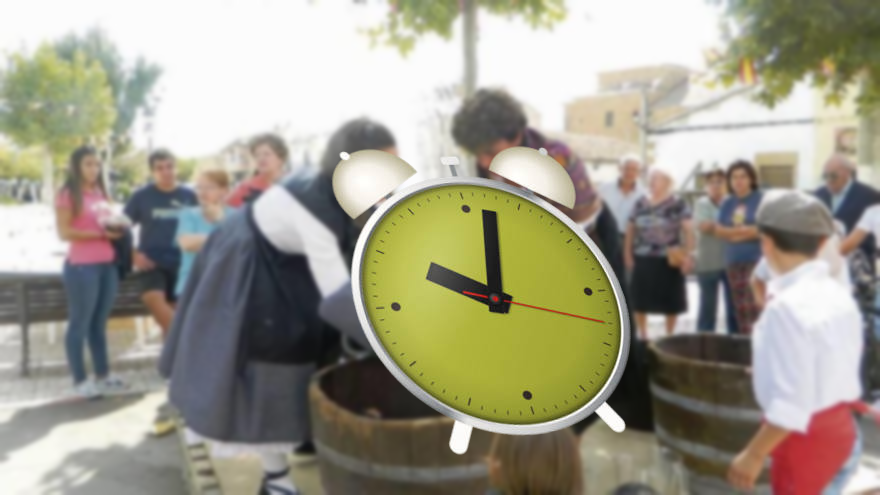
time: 10:02:18
